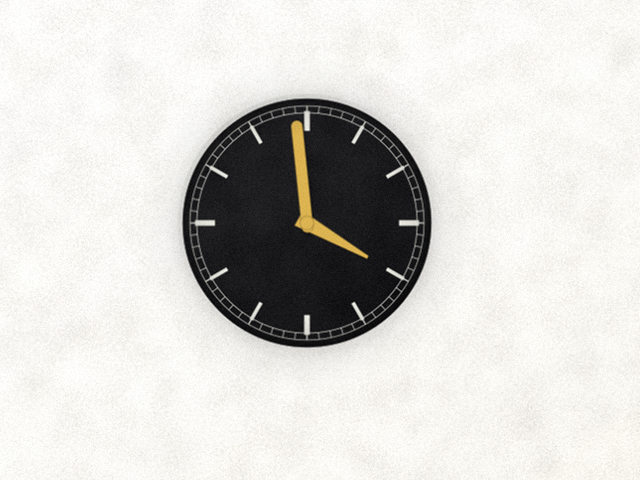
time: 3:59
